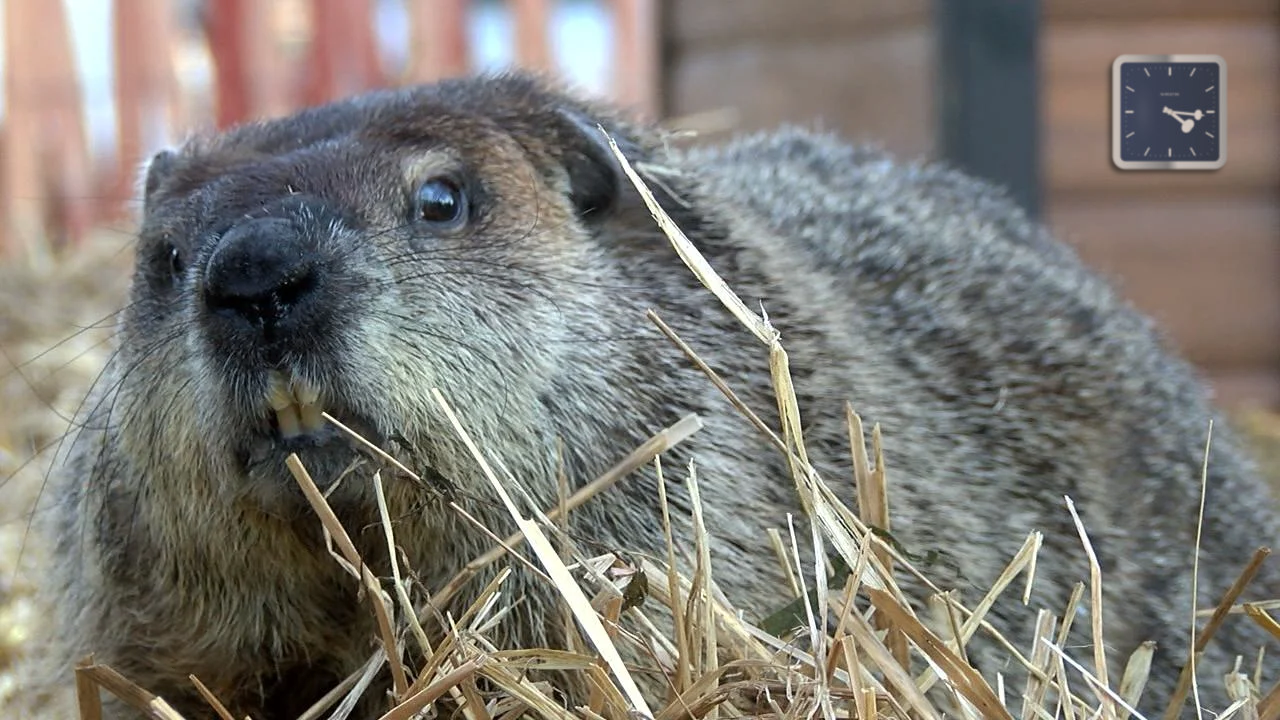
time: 4:16
